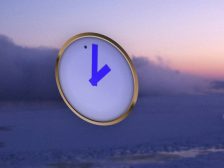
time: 2:03
